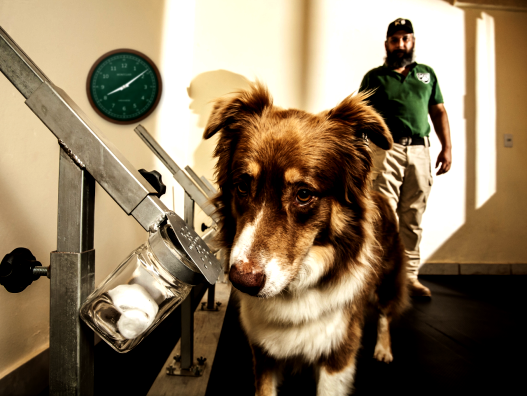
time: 8:09
